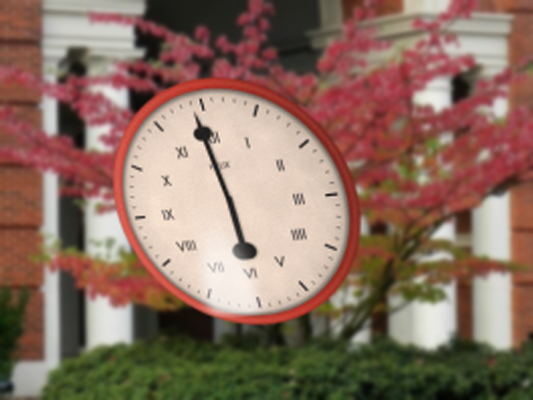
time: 5:59
